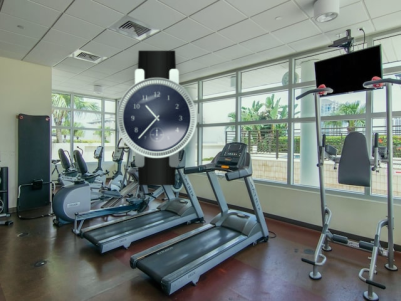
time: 10:37
